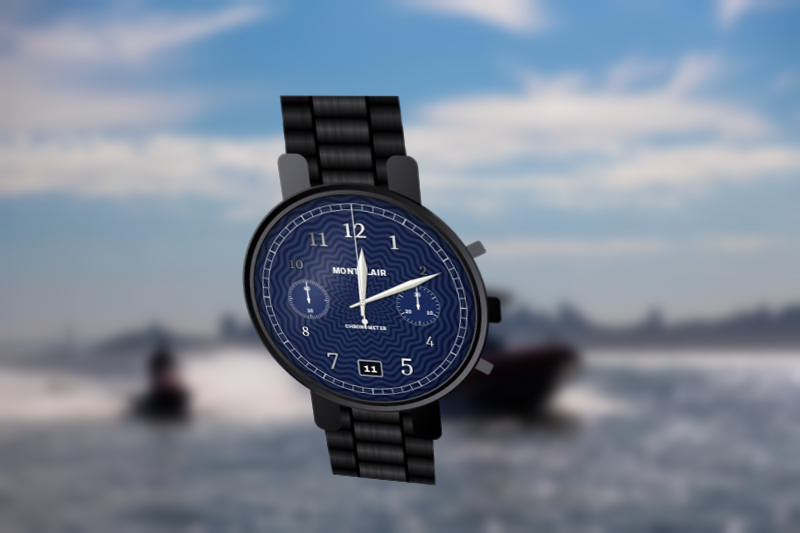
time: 12:11
